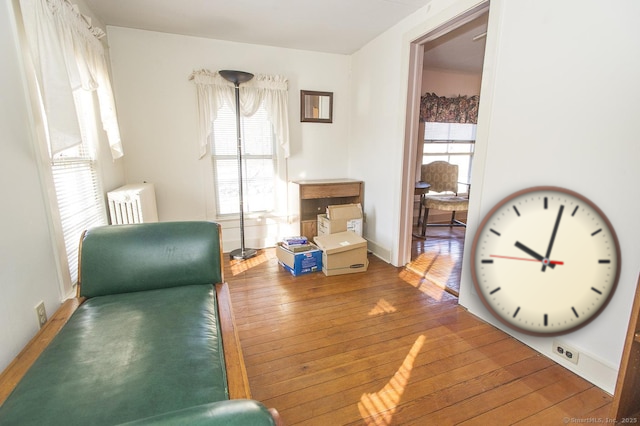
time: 10:02:46
